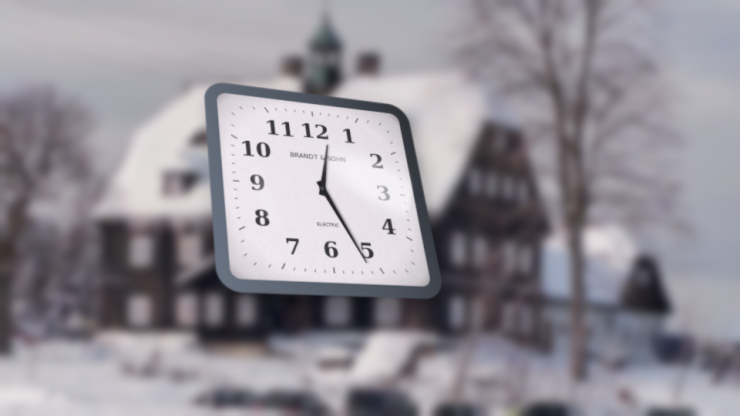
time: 12:26
